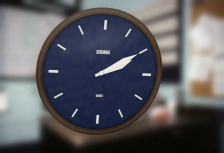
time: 2:10
